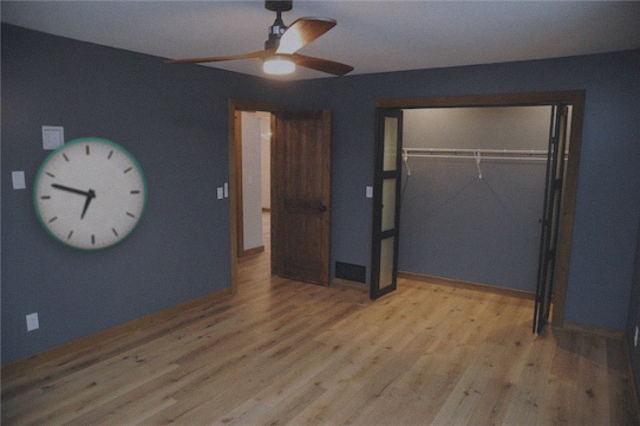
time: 6:48
